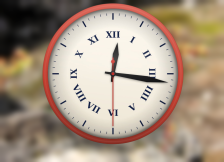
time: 12:16:30
